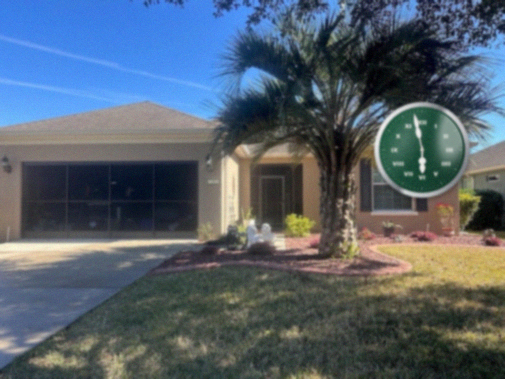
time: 5:58
